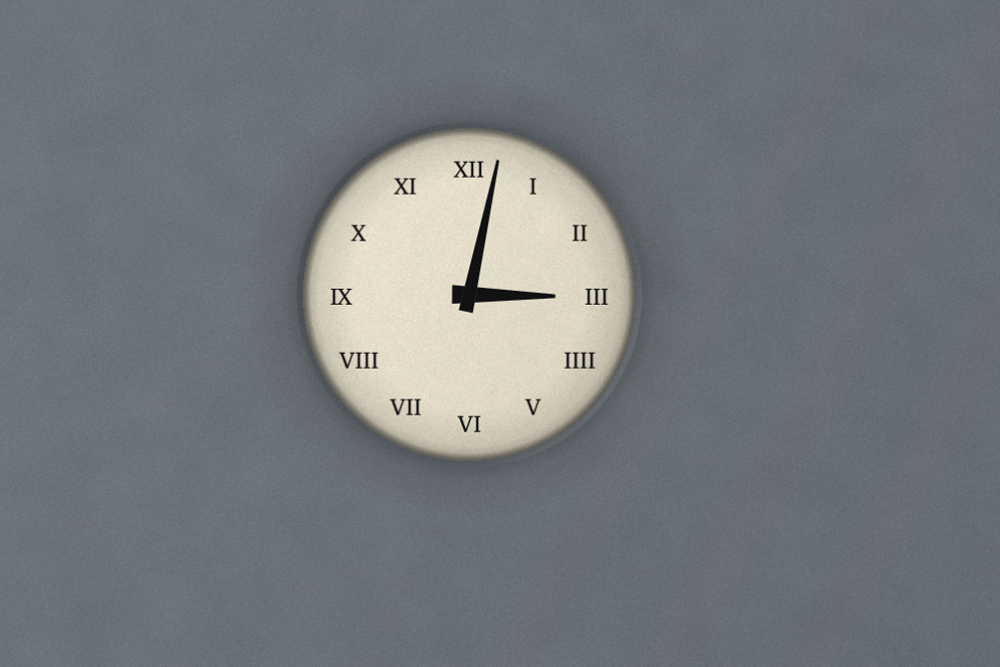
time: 3:02
